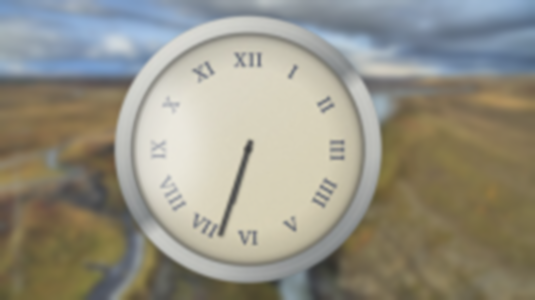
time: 6:33
